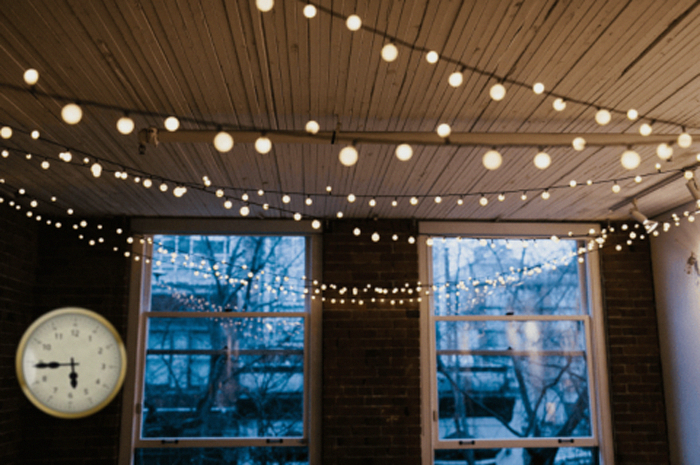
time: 5:44
